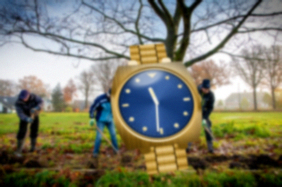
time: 11:31
